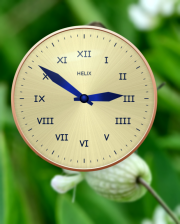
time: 2:51
